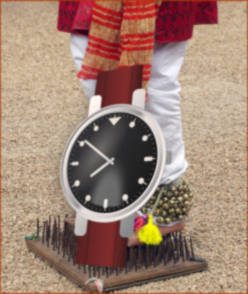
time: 7:51
